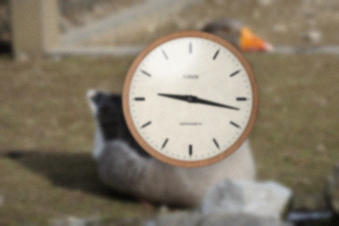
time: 9:17
